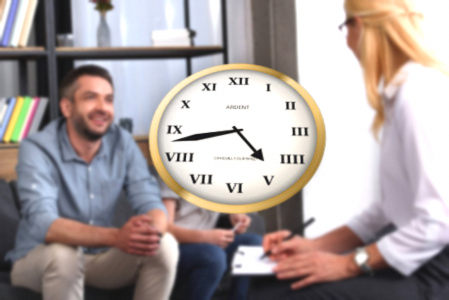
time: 4:43
